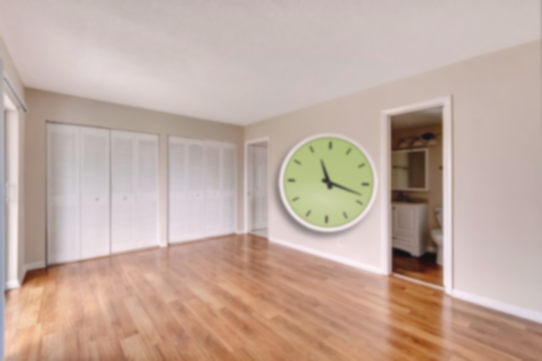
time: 11:18
